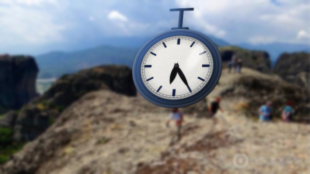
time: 6:25
